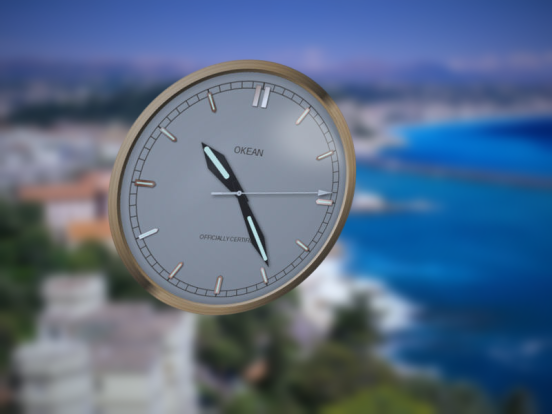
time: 10:24:14
